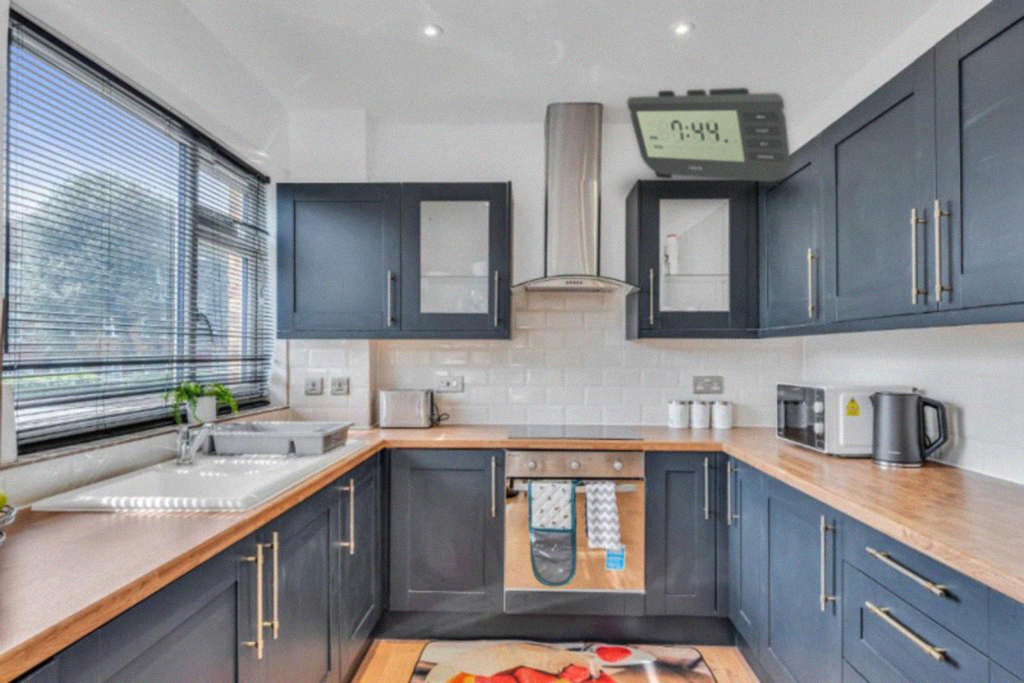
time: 7:44
